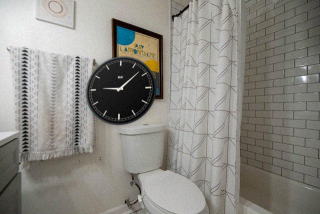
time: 9:08
